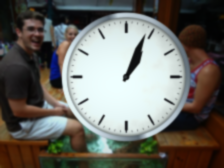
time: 1:04
